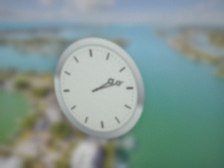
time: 2:13
